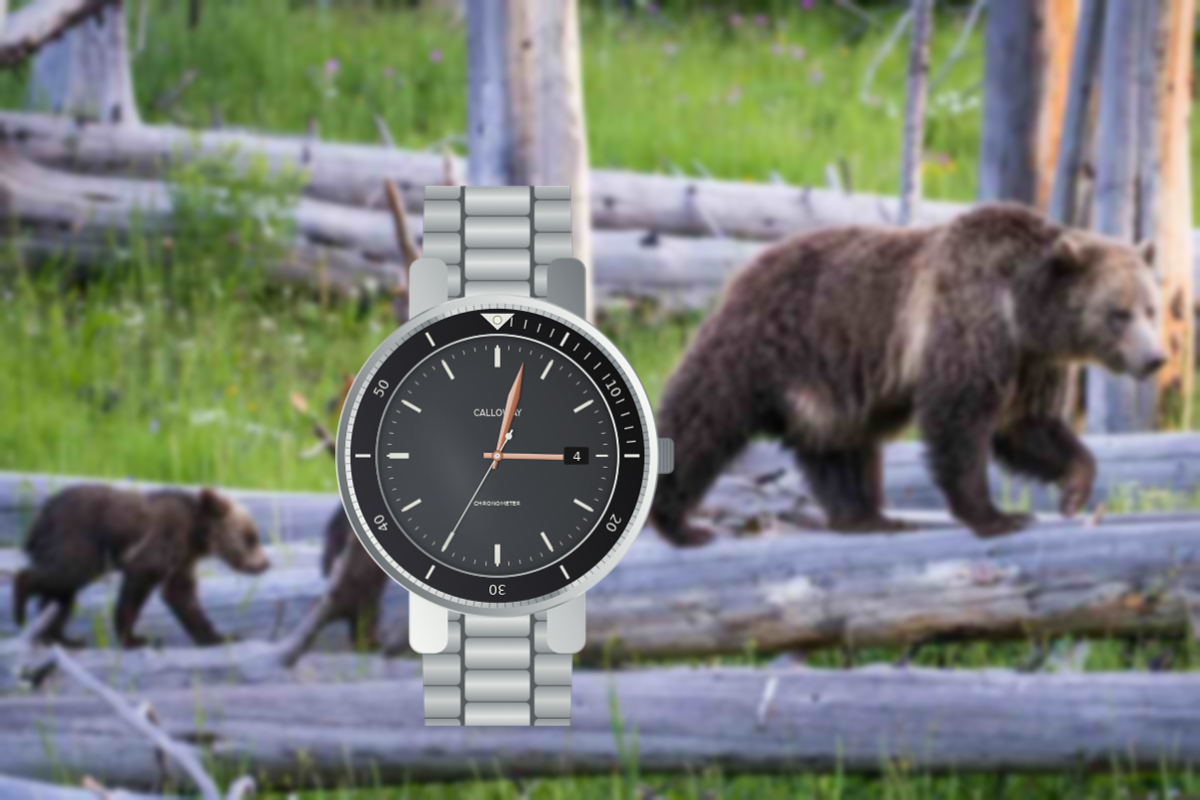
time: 3:02:35
